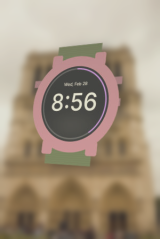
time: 8:56
